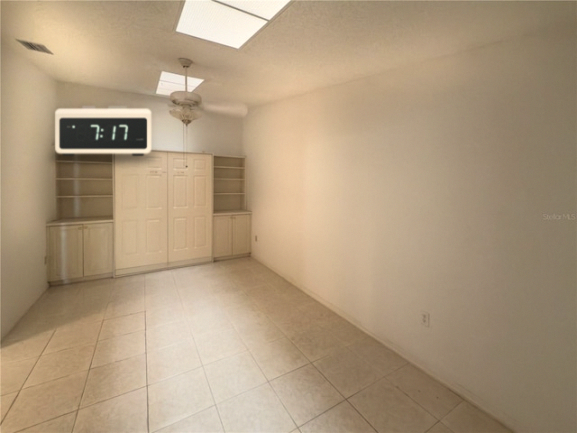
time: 7:17
